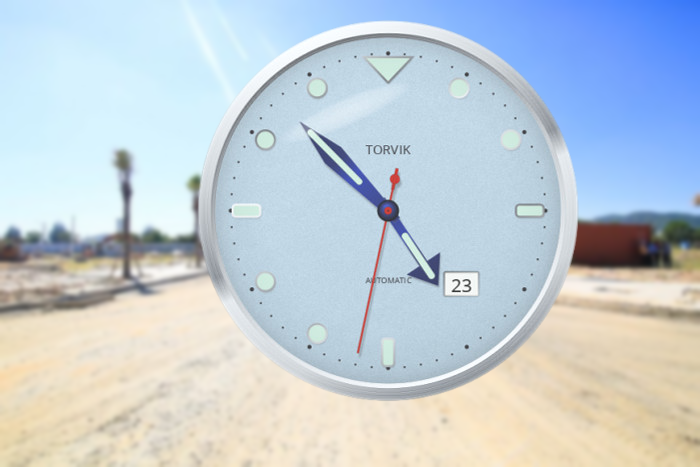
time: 4:52:32
